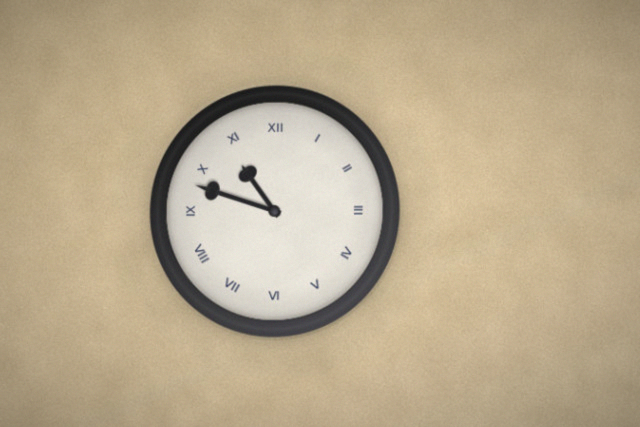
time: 10:48
